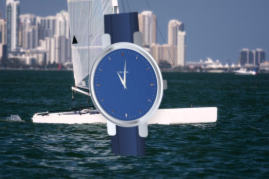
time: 11:01
